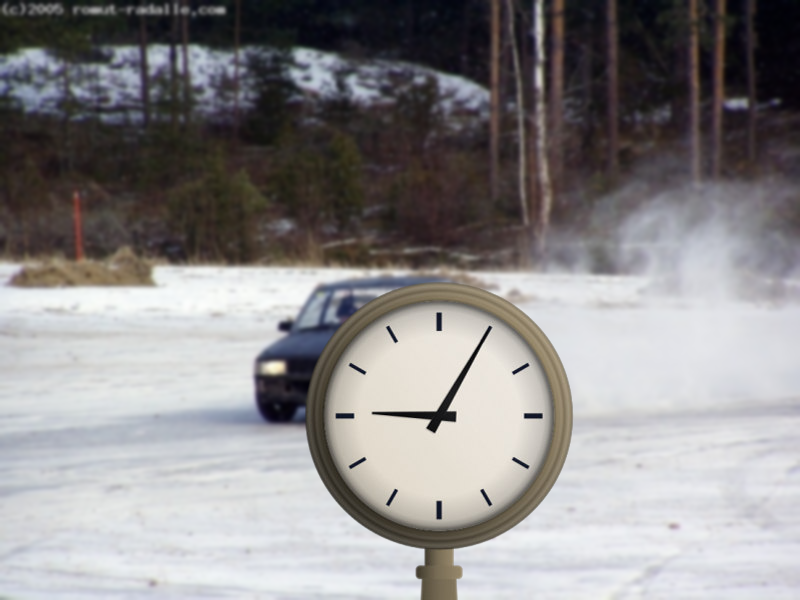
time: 9:05
